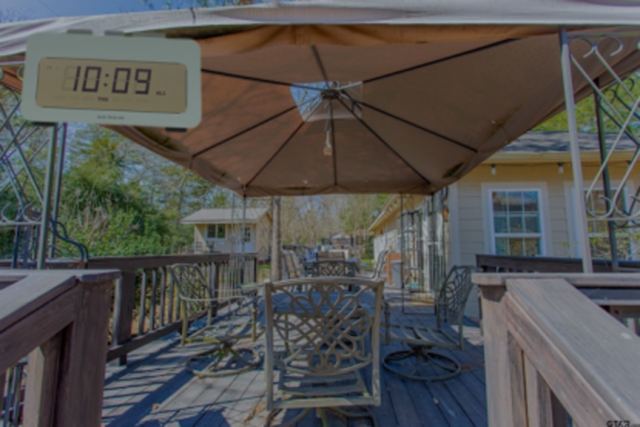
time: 10:09
